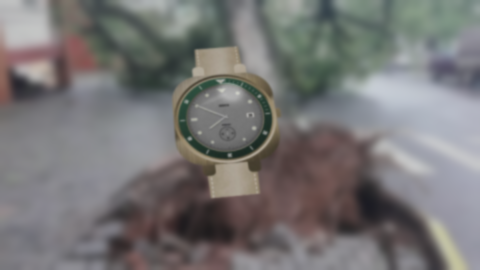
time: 7:50
